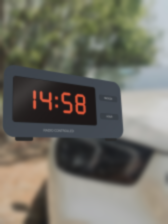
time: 14:58
